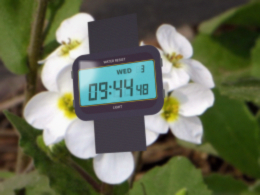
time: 9:44:48
